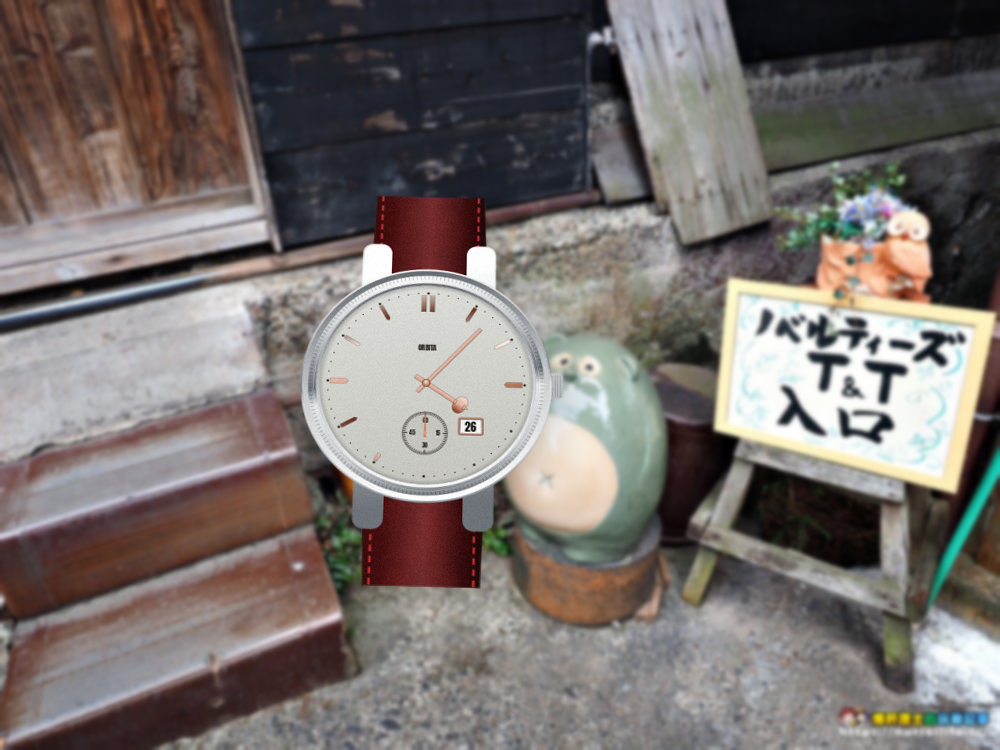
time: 4:07
